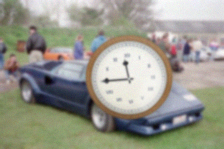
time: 11:45
